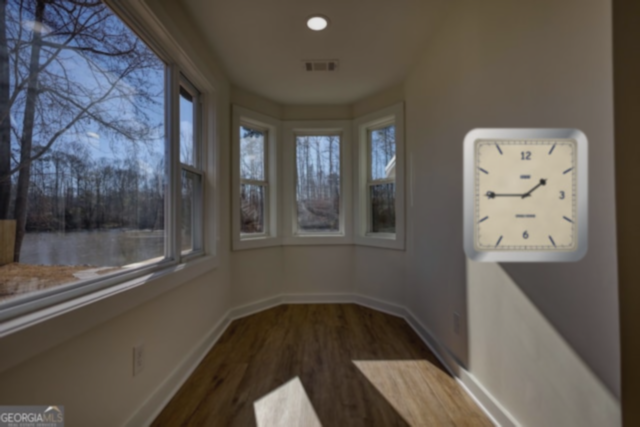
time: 1:45
